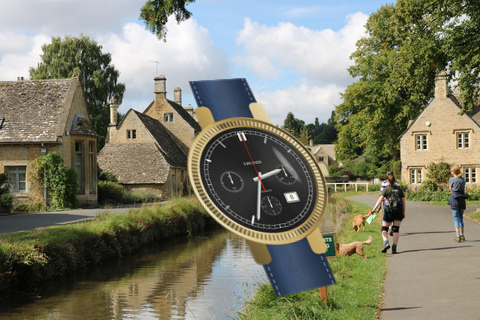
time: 2:34
